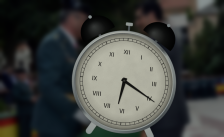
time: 6:20
